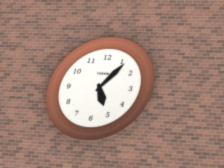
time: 5:06
